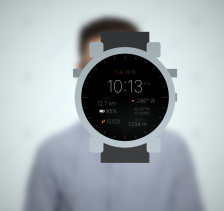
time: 10:13
